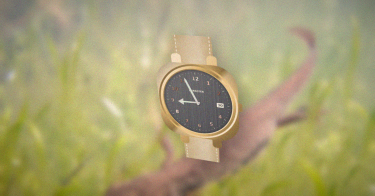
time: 8:56
